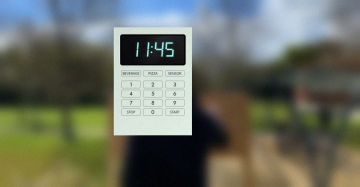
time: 11:45
